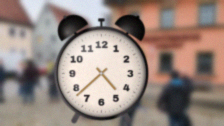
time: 4:38
